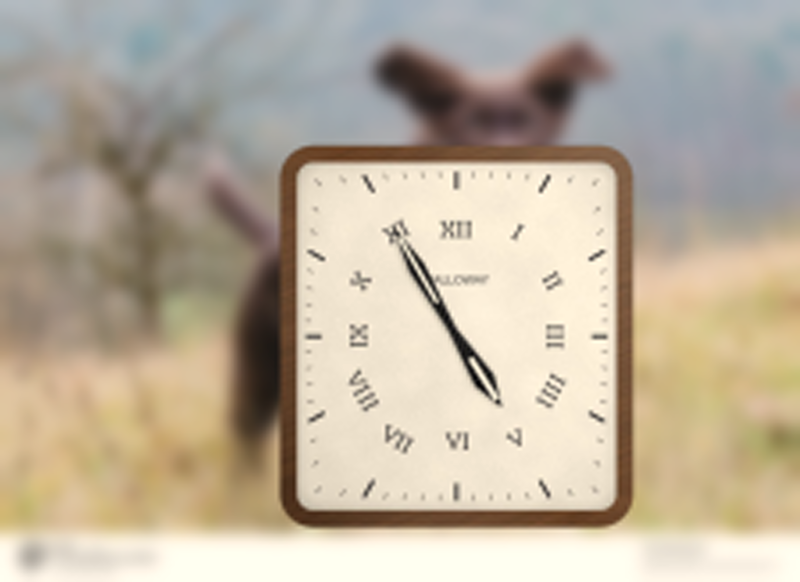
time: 4:55
